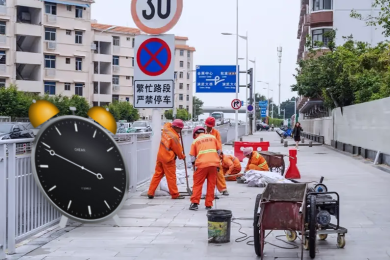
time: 3:49
